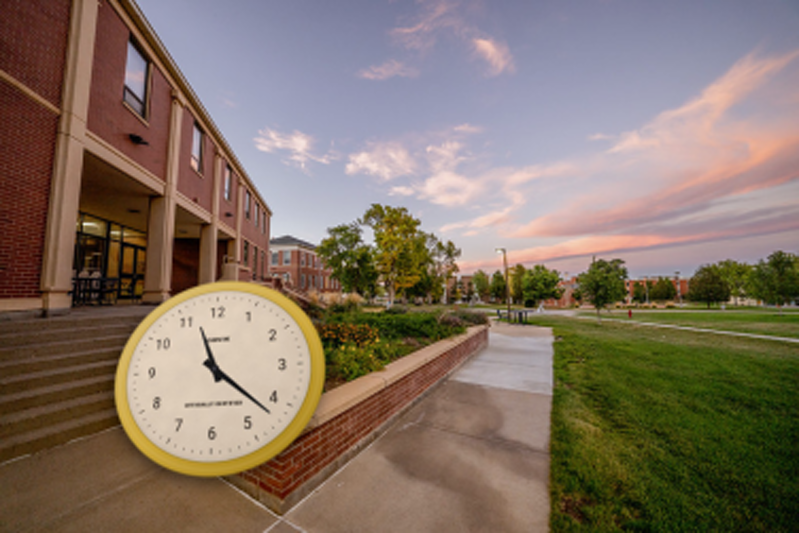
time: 11:22
